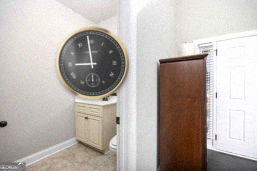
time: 8:59
